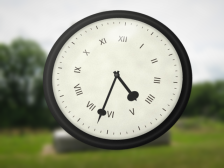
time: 4:32
